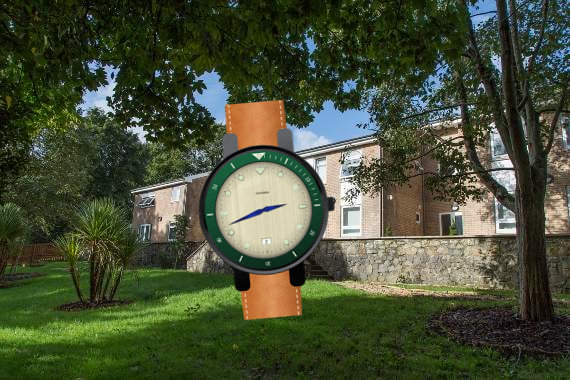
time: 2:42
